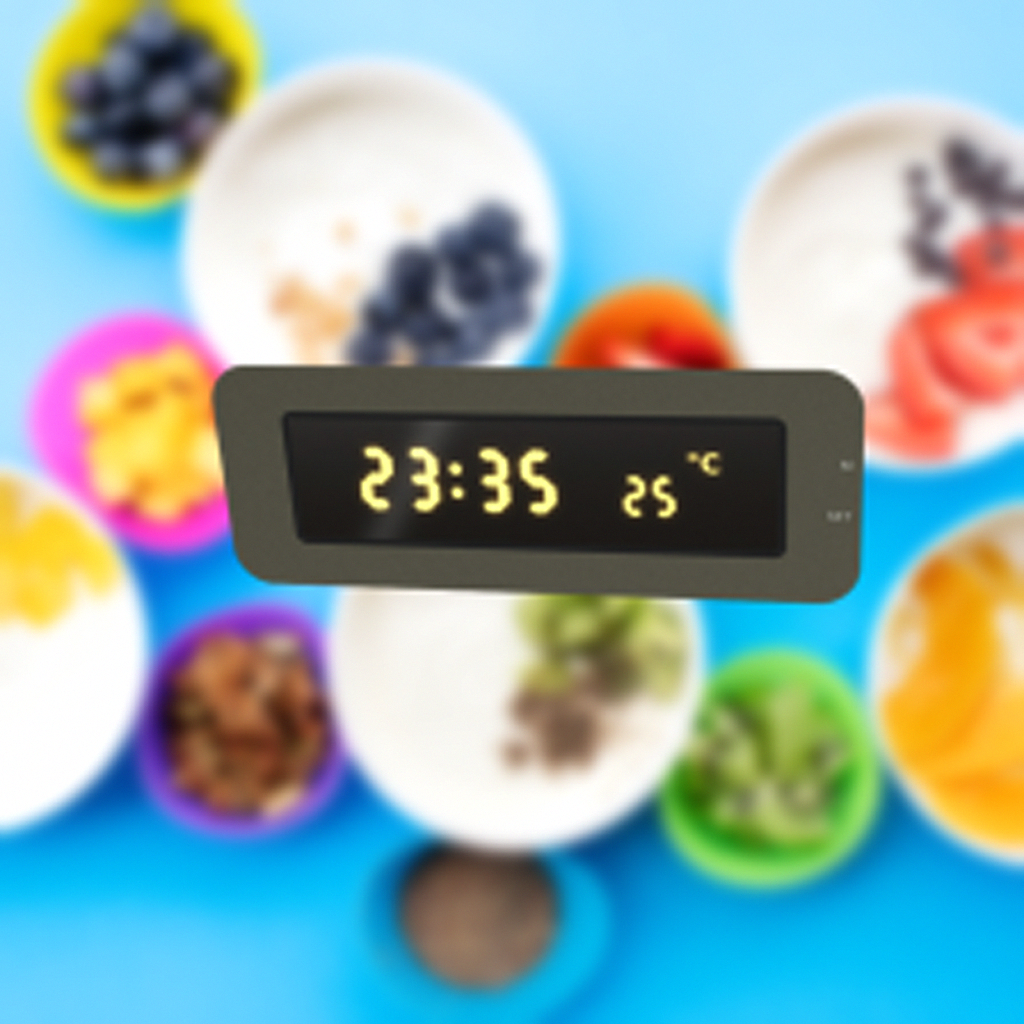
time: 23:35
